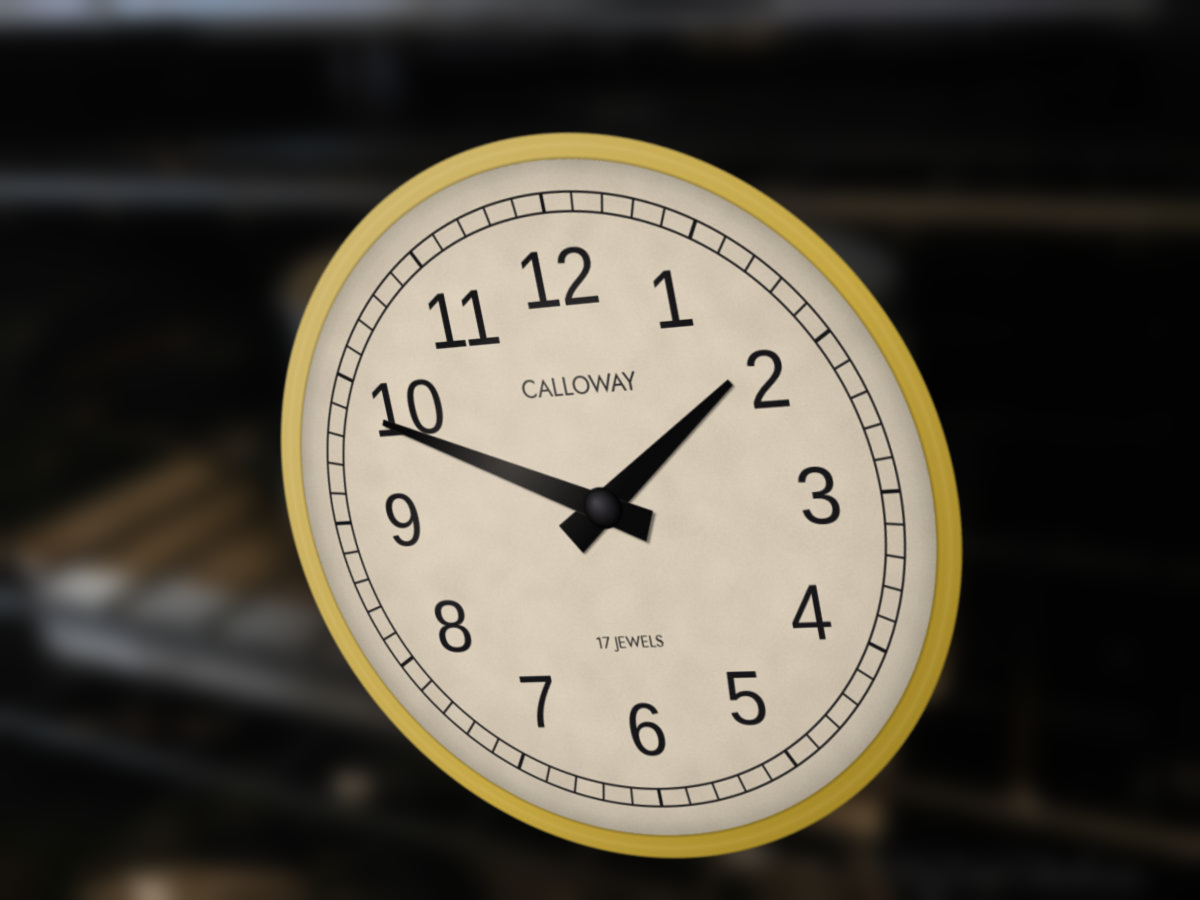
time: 1:49
